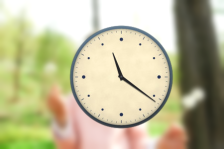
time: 11:21
